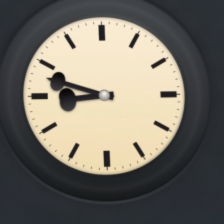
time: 8:48
